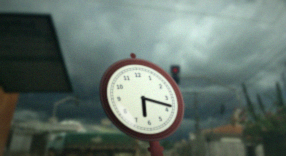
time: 6:18
